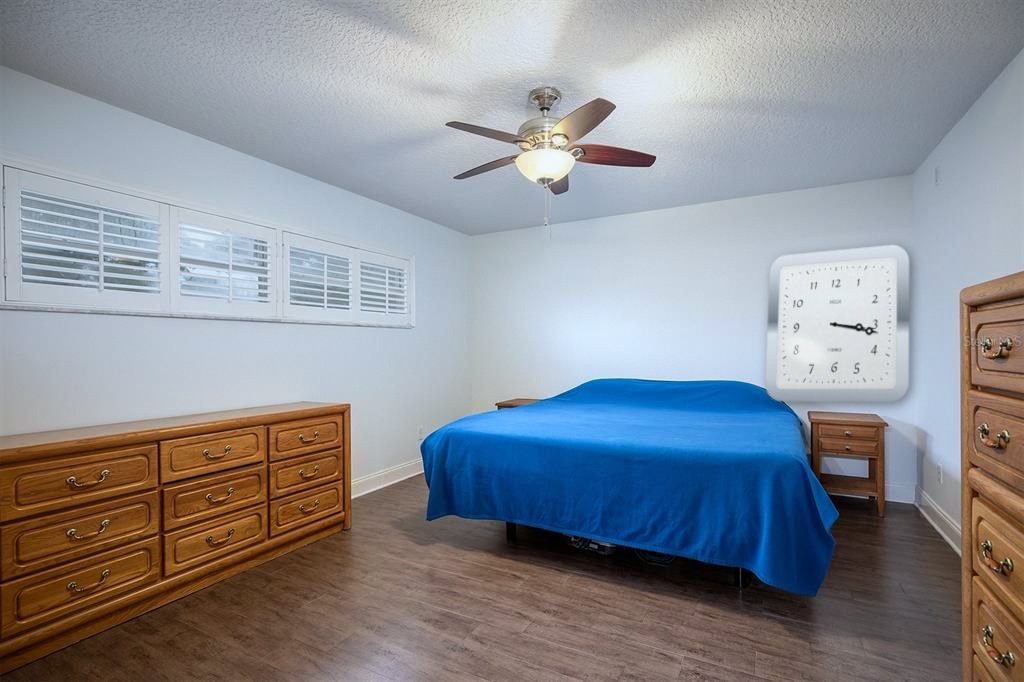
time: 3:17
